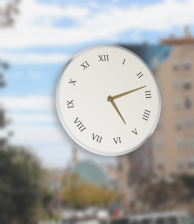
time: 5:13
